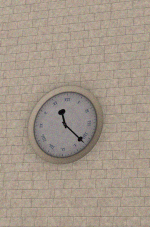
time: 11:22
